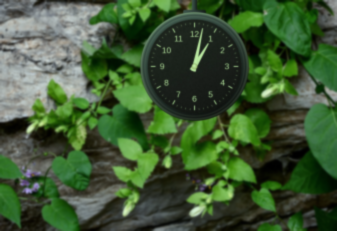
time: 1:02
